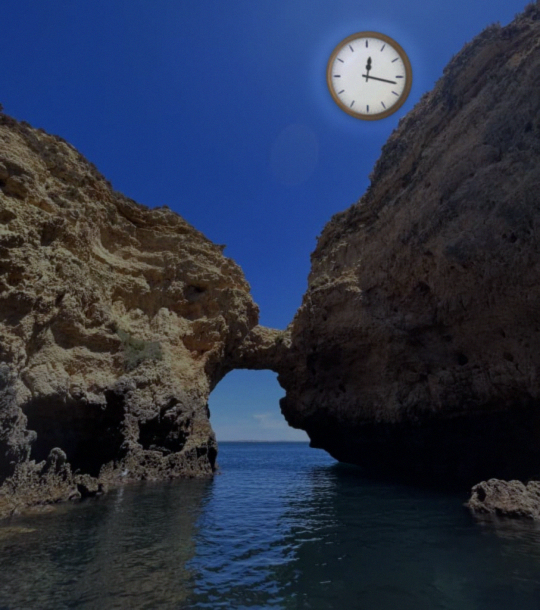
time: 12:17
